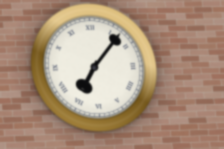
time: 7:07
